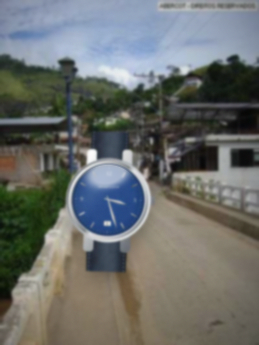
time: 3:27
